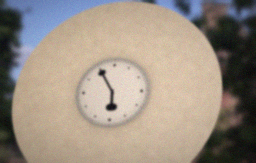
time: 5:55
